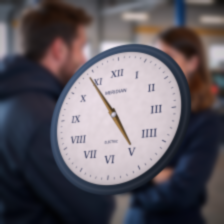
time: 4:54
